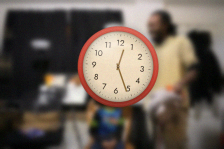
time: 12:26
